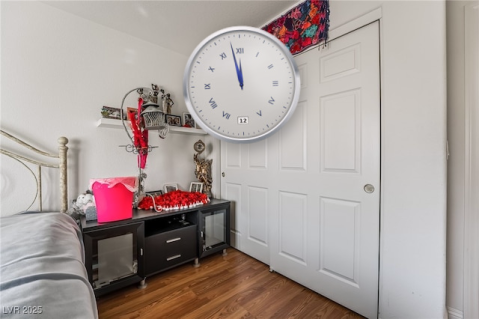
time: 11:58
